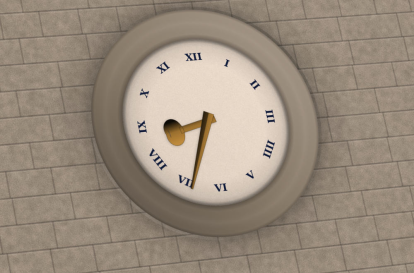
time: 8:34
